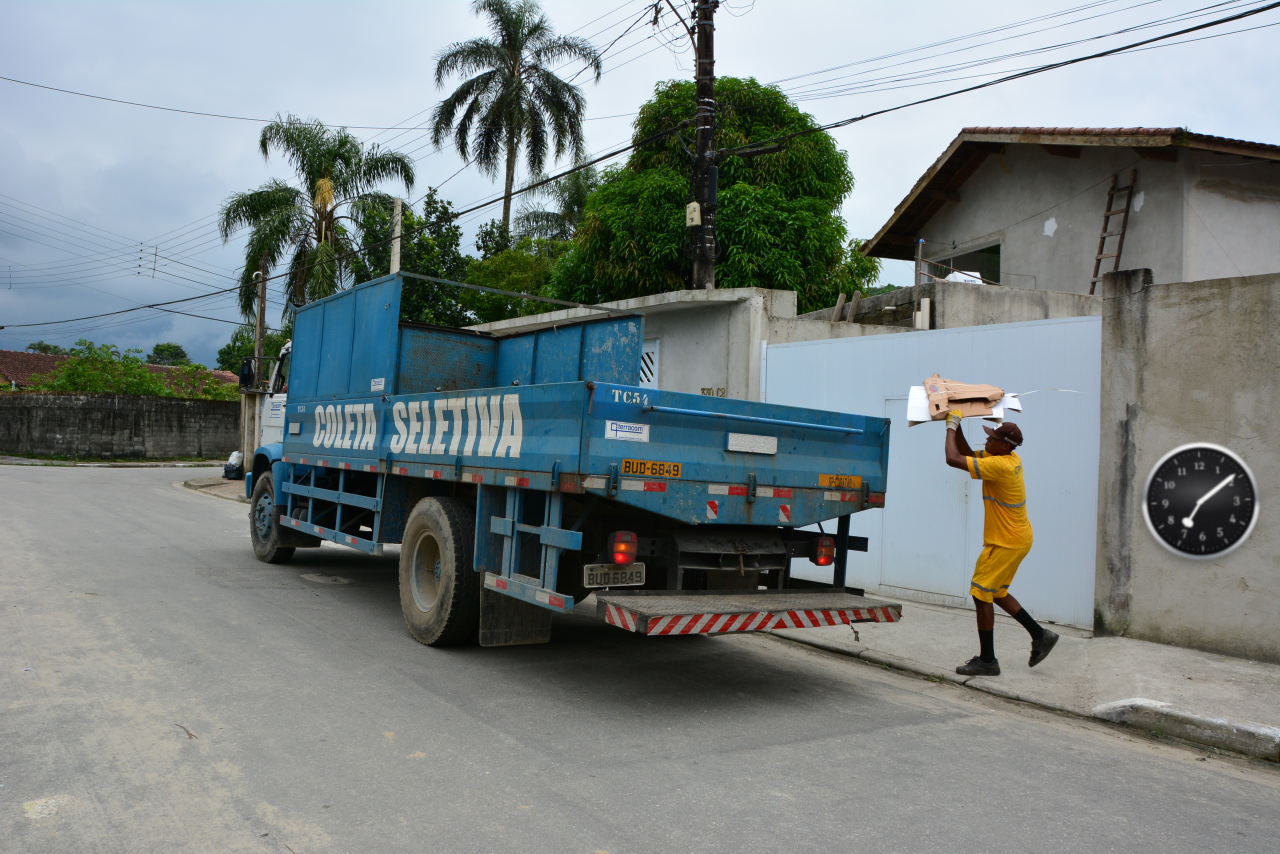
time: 7:09
